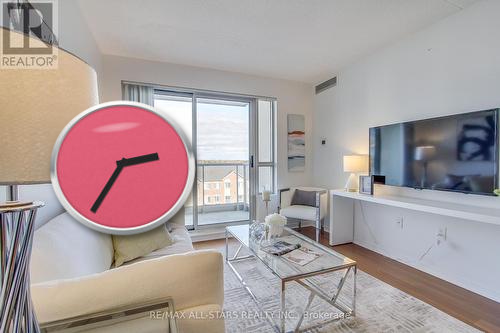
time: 2:35
